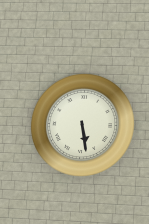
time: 5:28
